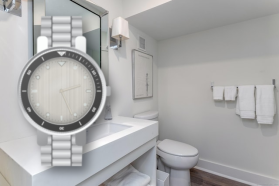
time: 2:26
